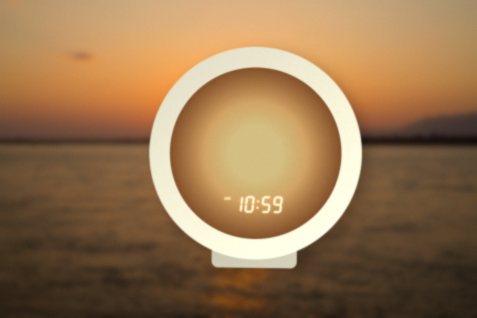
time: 10:59
